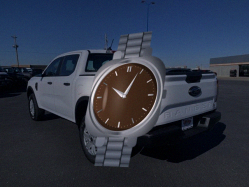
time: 10:04
